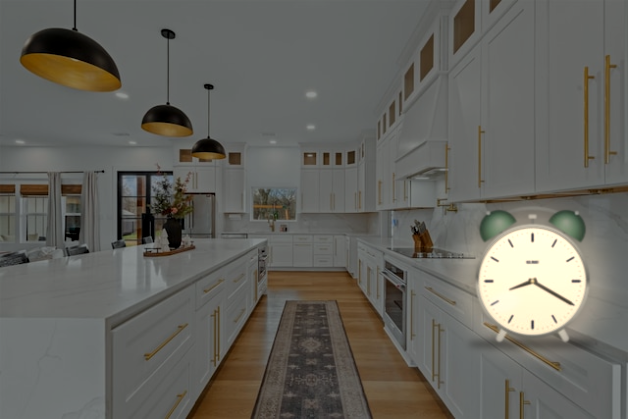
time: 8:20
